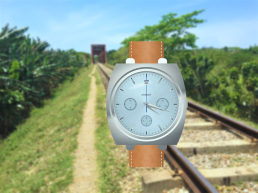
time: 4:18
